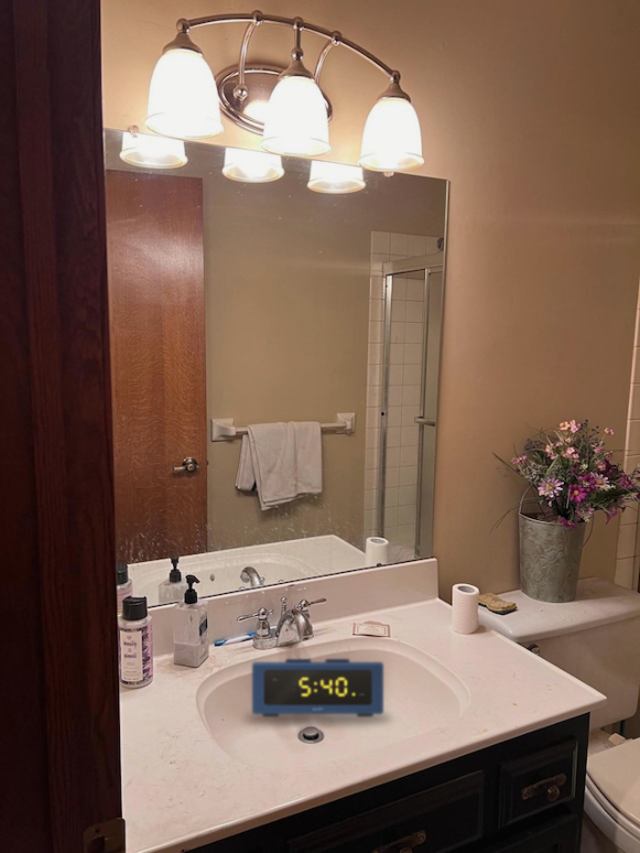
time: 5:40
